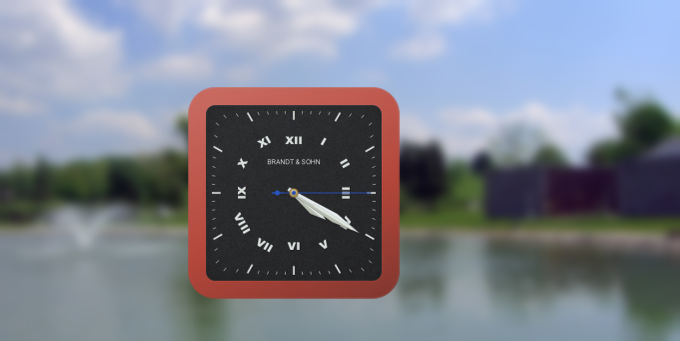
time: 4:20:15
